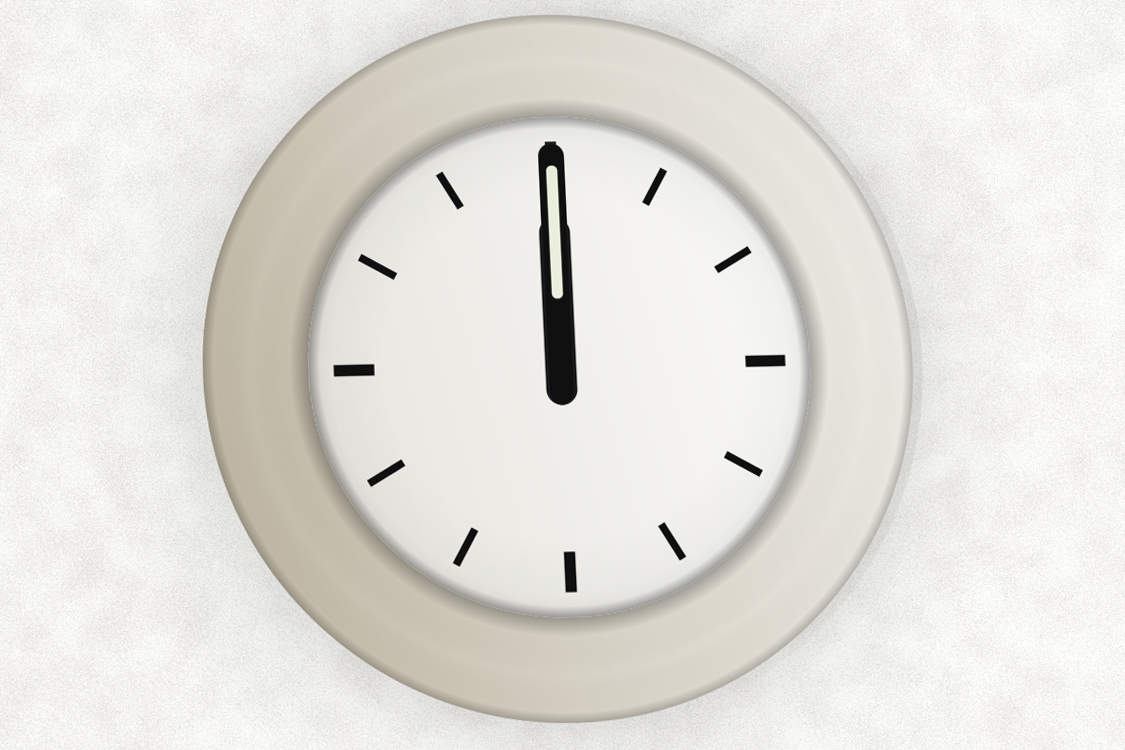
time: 12:00
